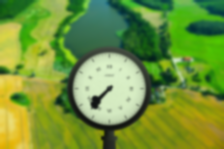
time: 7:37
